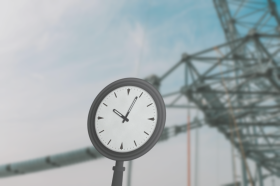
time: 10:04
